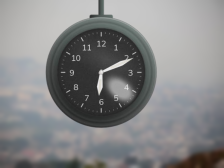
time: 6:11
